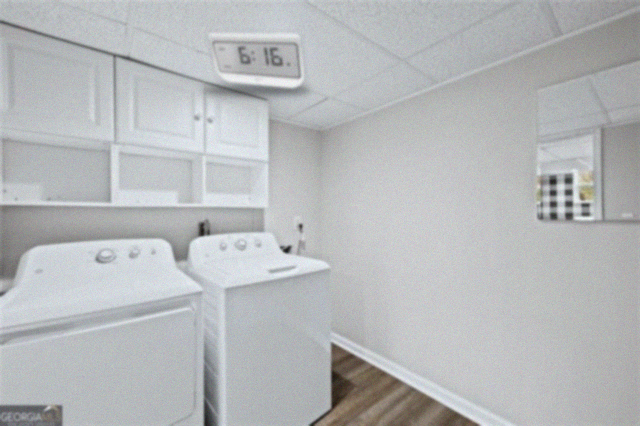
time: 6:16
